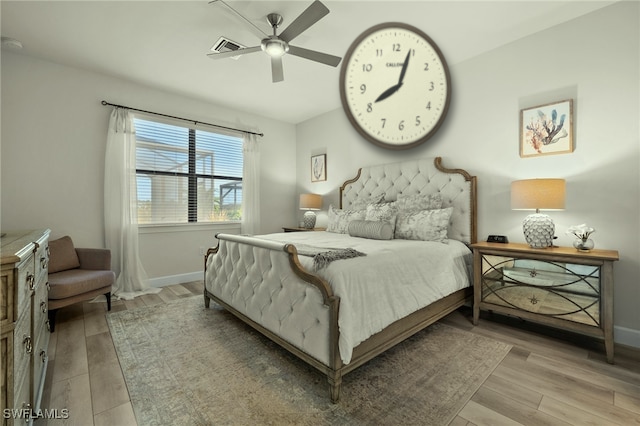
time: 8:04
